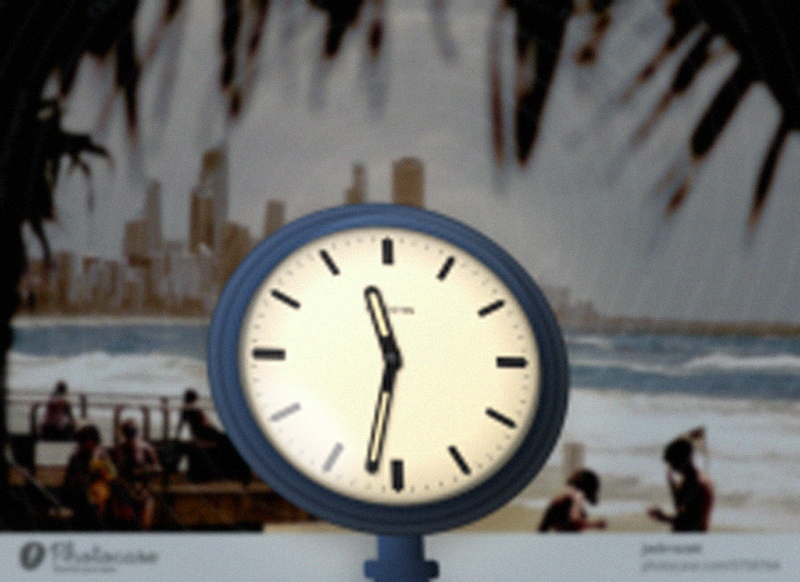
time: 11:32
